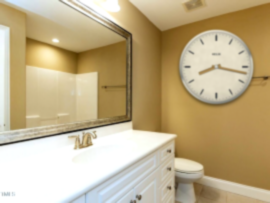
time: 8:17
